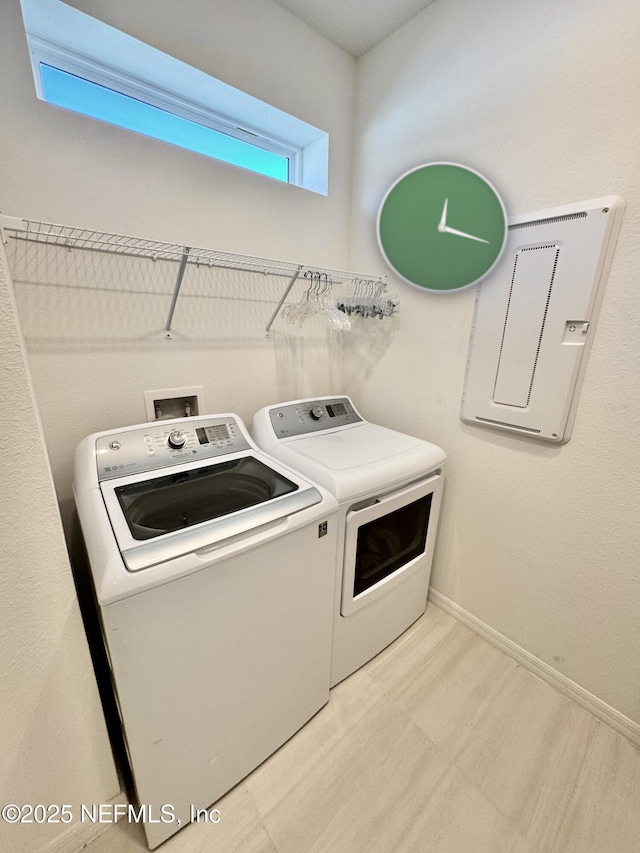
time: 12:18
